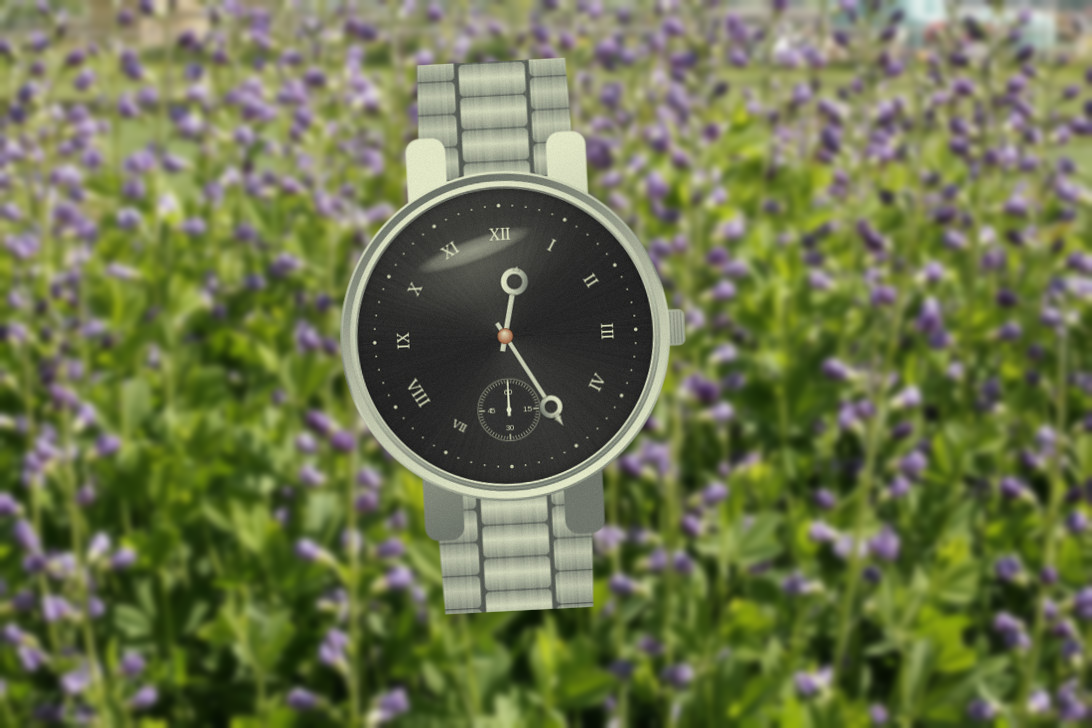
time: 12:25
